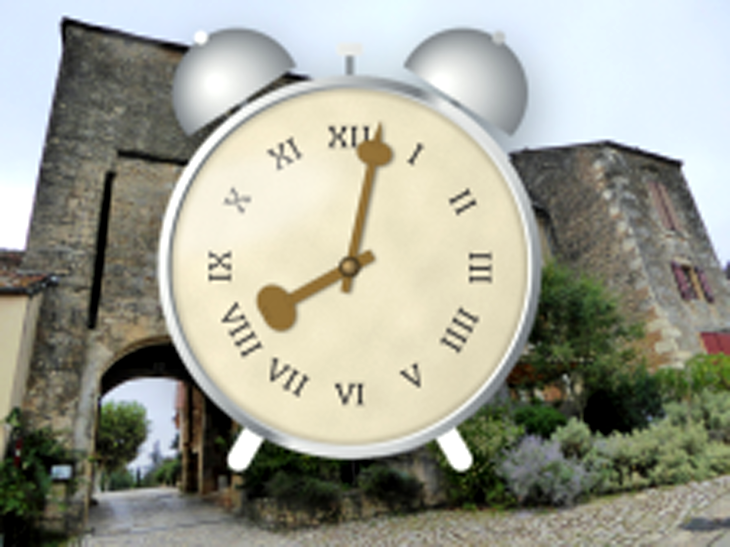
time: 8:02
